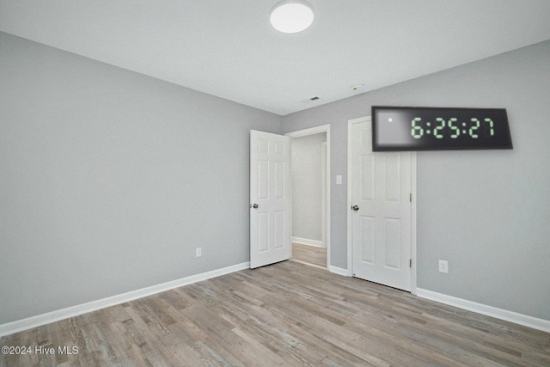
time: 6:25:27
